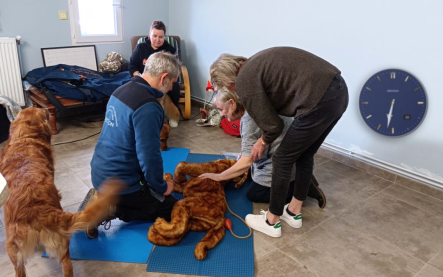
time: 6:32
